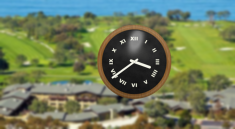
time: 3:39
